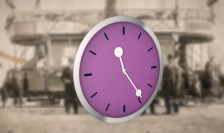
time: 11:24
